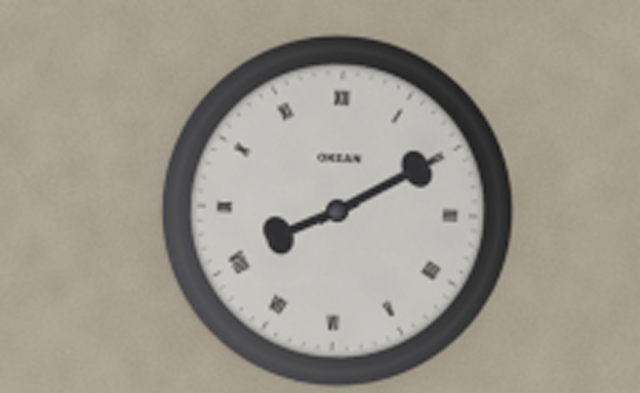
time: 8:10
